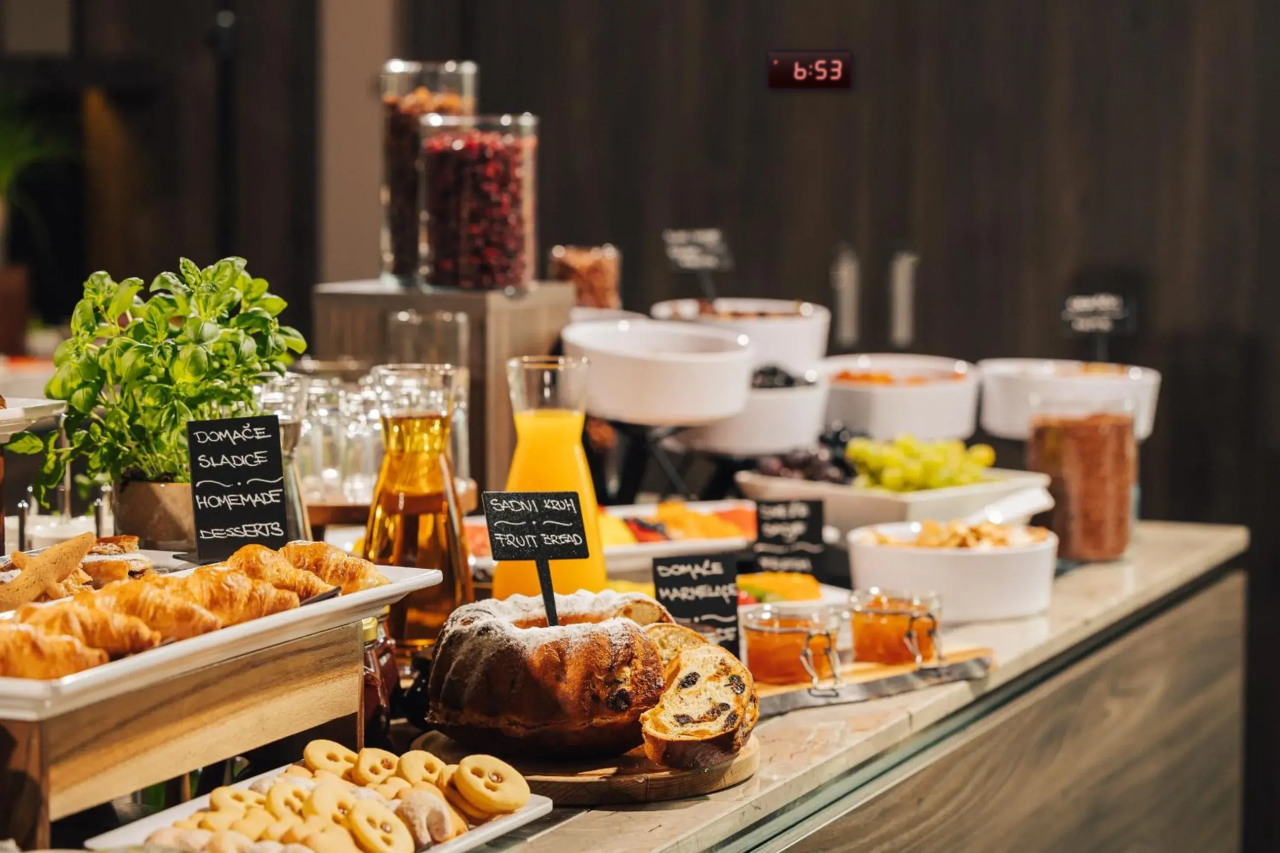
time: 6:53
